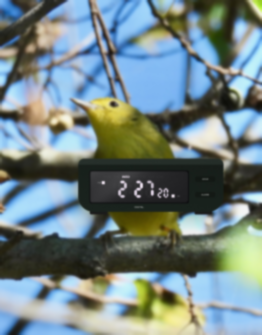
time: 2:27
